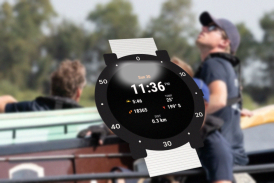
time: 11:36
